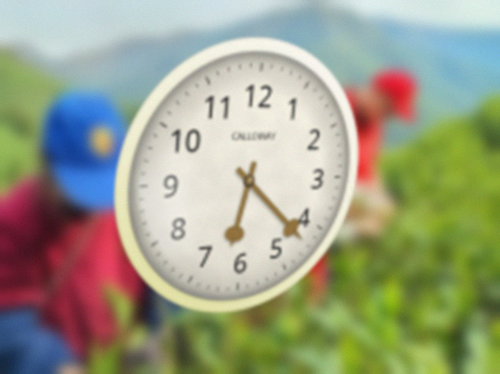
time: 6:22
